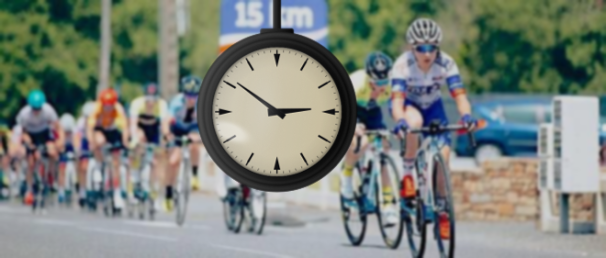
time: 2:51
